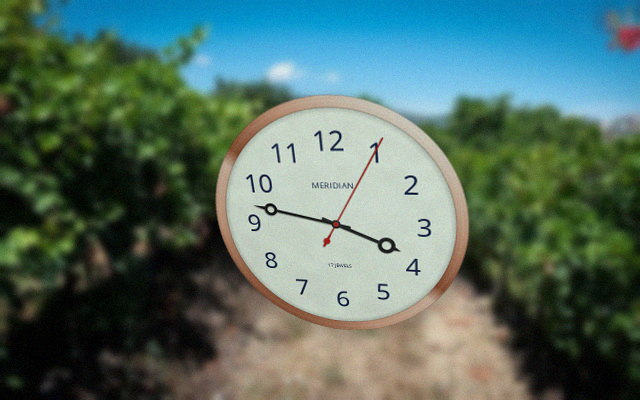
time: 3:47:05
